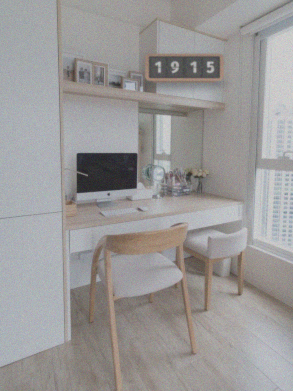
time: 19:15
